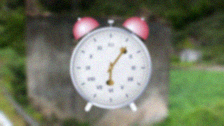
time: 6:06
